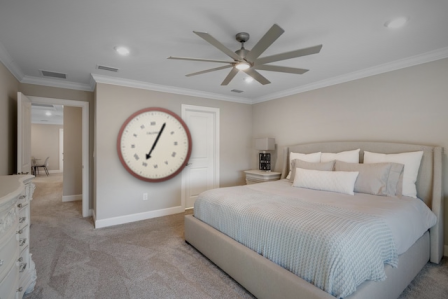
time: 7:05
